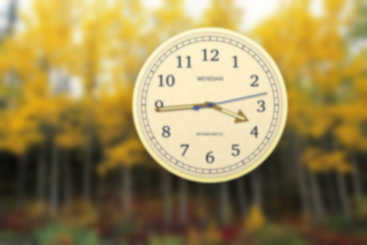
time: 3:44:13
